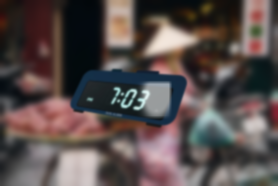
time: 7:03
